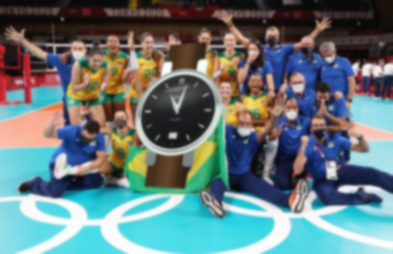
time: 11:02
